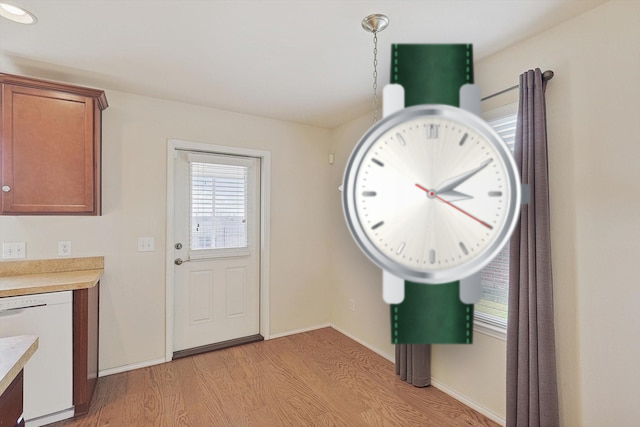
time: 3:10:20
